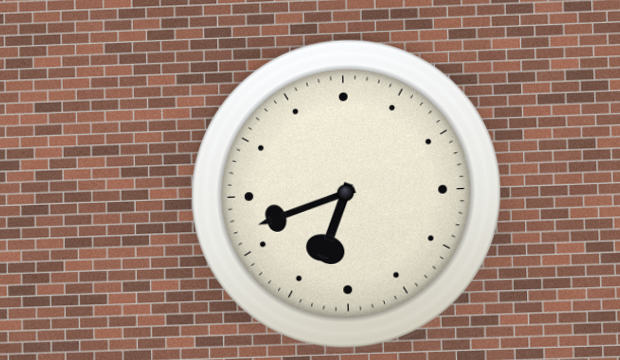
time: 6:42
